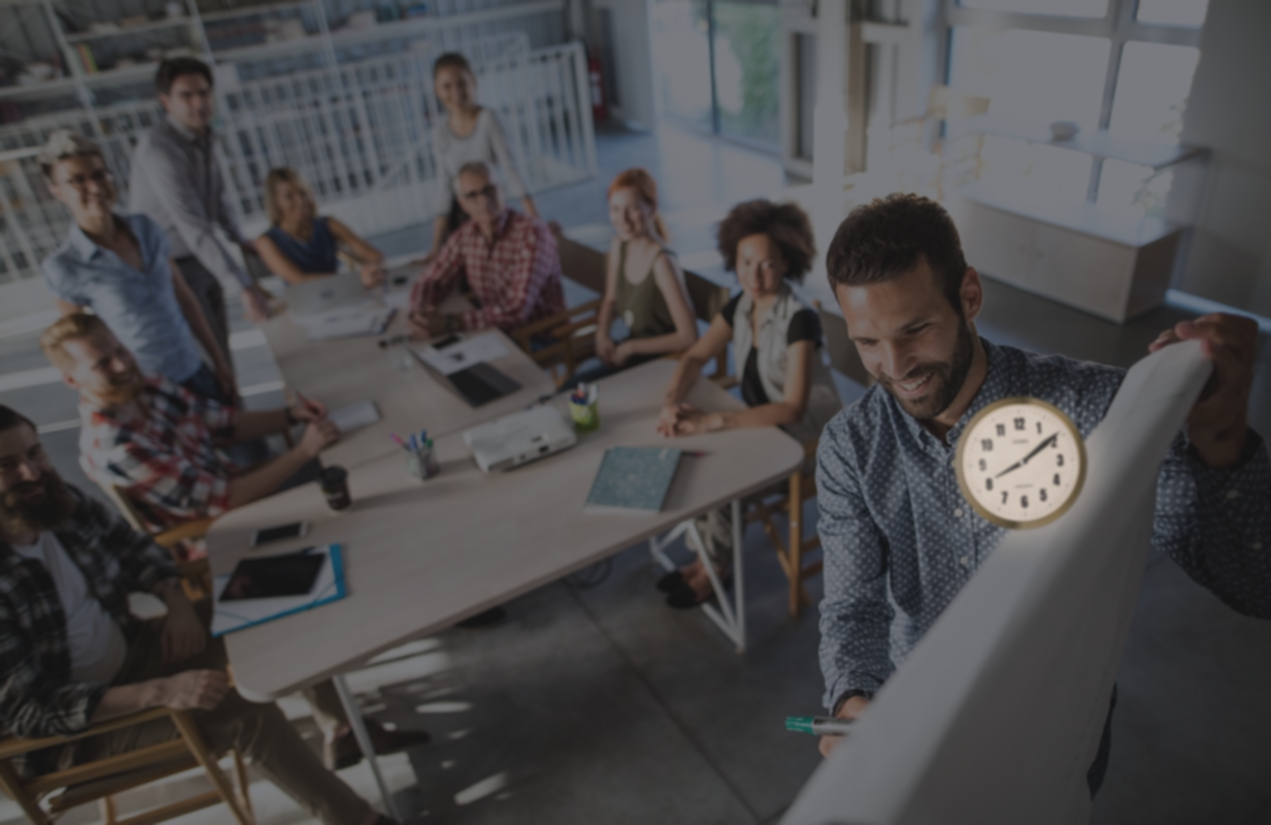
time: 8:09
